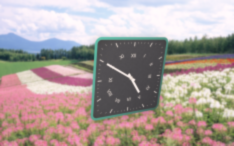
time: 4:50
